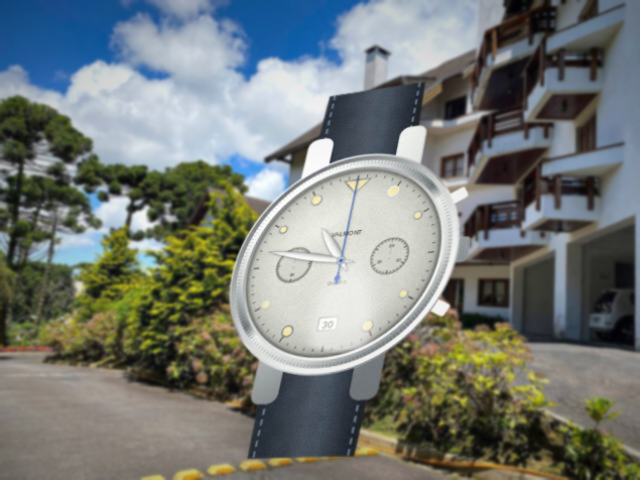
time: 10:47
